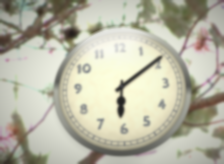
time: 6:09
